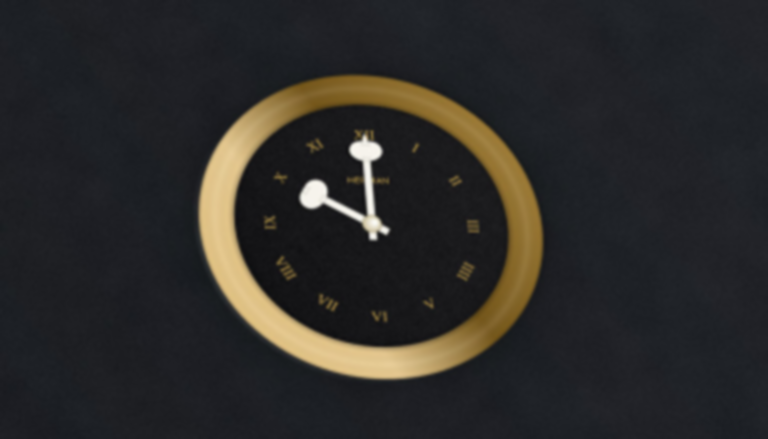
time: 10:00
